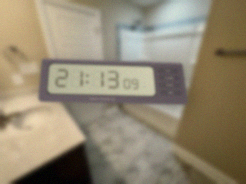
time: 21:13
